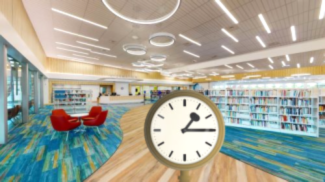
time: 1:15
